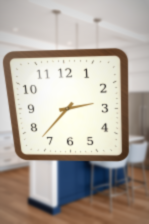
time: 2:37
